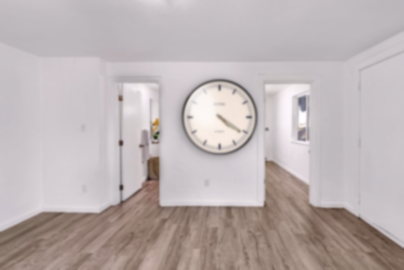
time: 4:21
